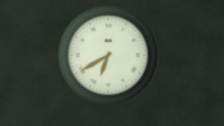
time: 6:40
